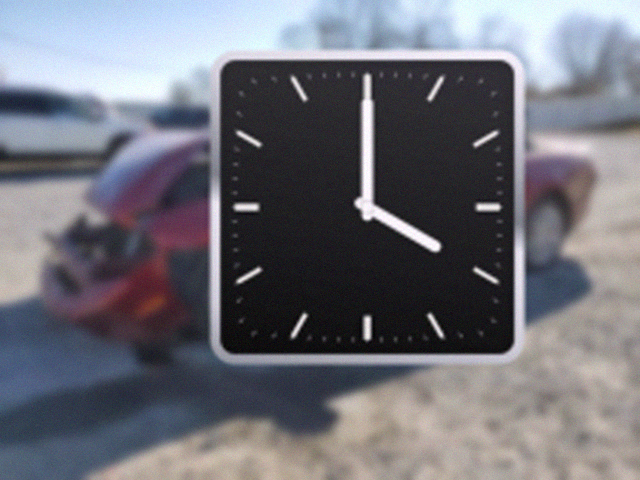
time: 4:00
